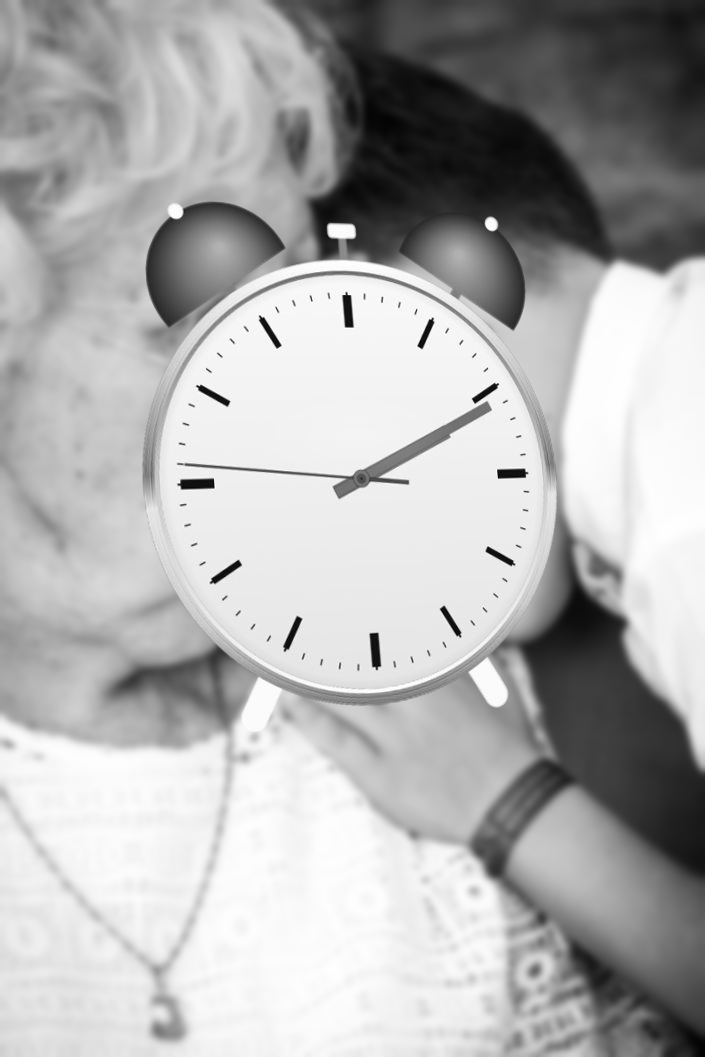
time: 2:10:46
